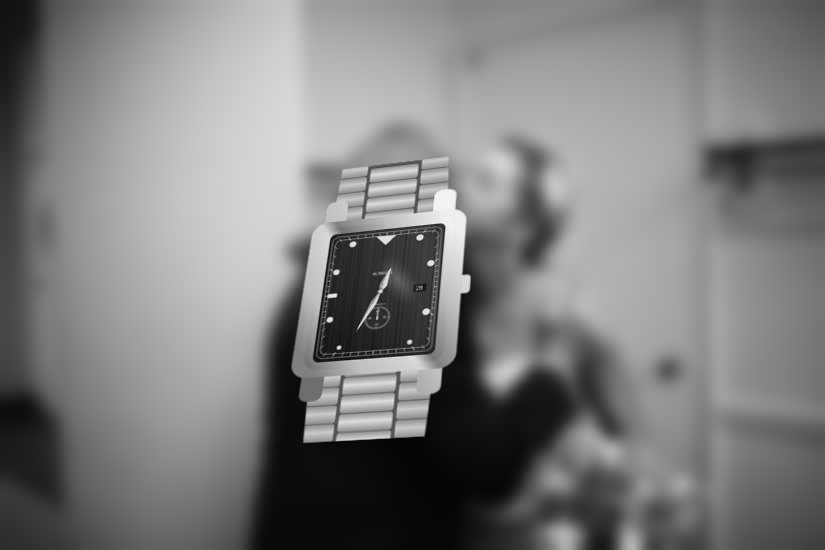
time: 12:34
